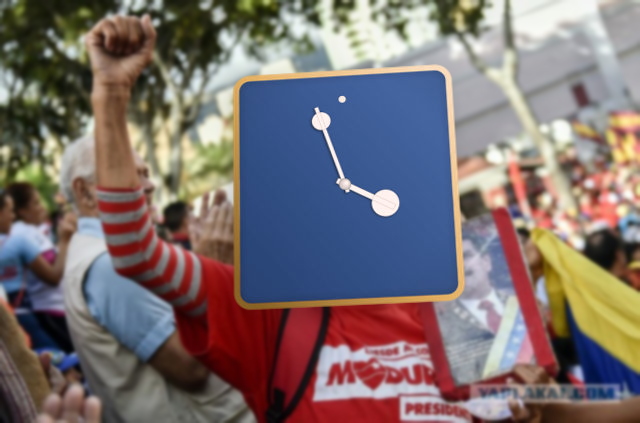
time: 3:57
